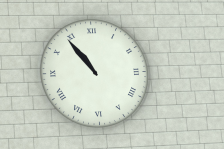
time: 10:54
